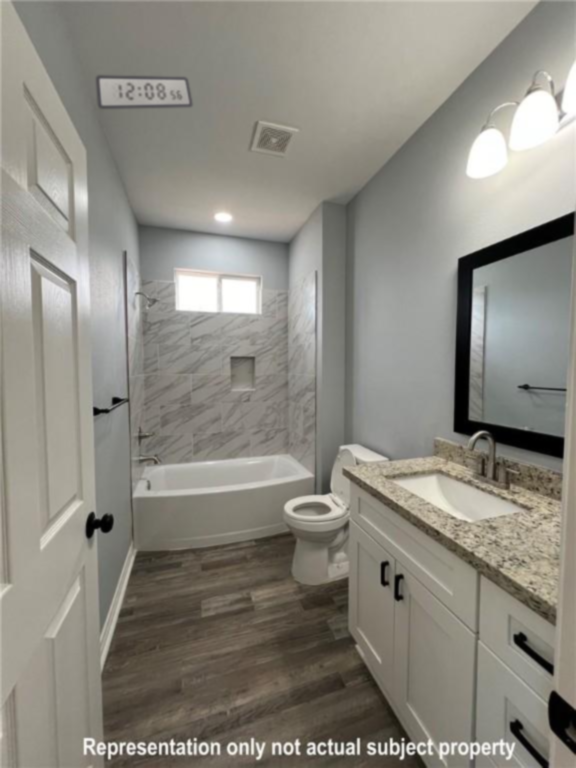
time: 12:08
